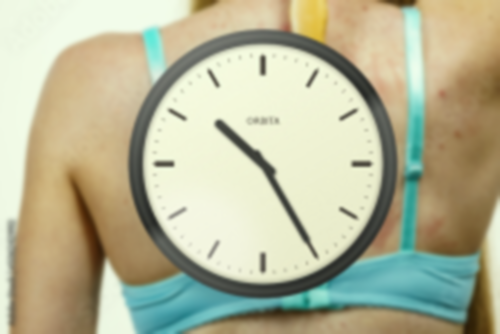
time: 10:25
